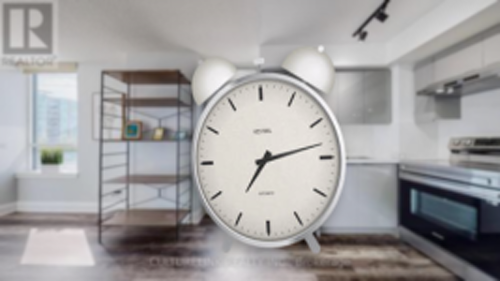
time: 7:13
